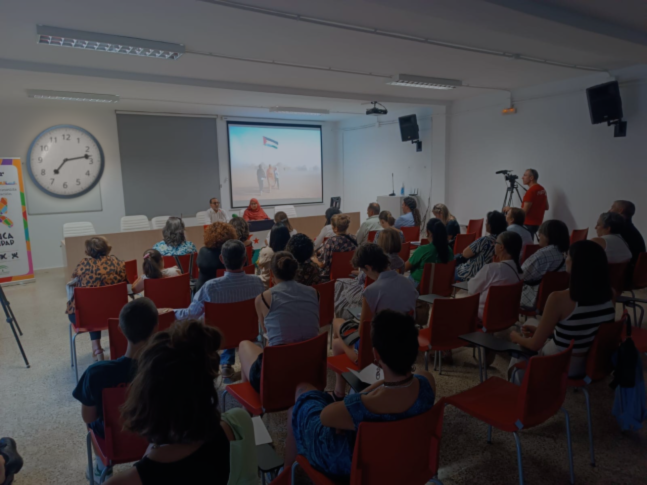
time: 7:13
